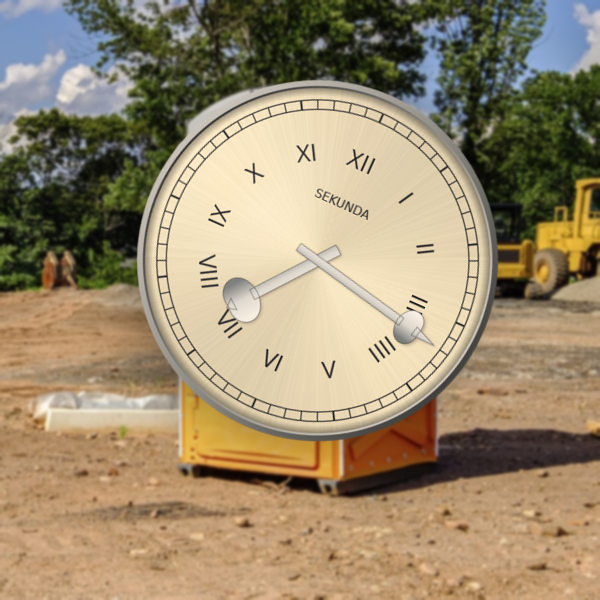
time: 7:17
